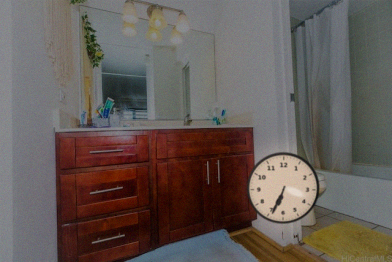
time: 6:34
